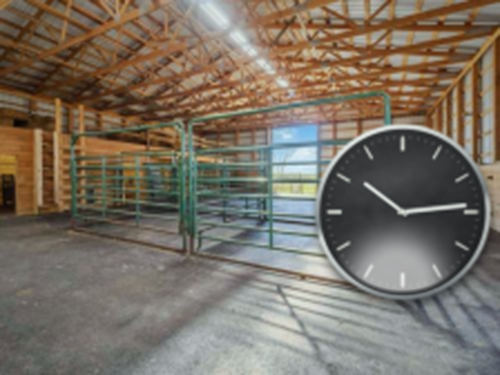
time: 10:14
